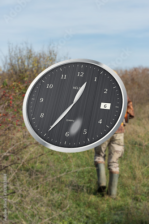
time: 12:35
